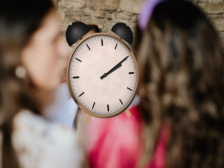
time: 2:10
